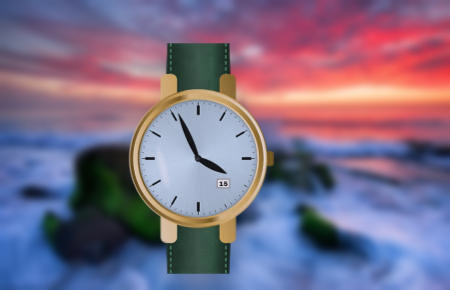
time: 3:56
